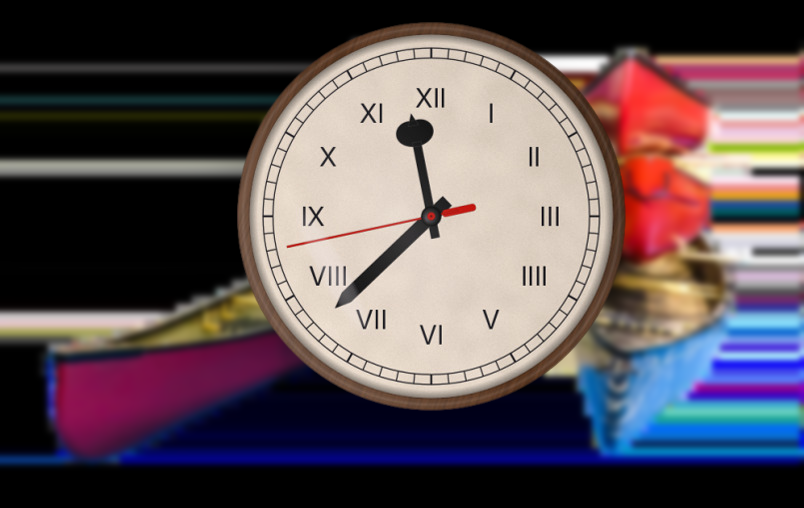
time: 11:37:43
